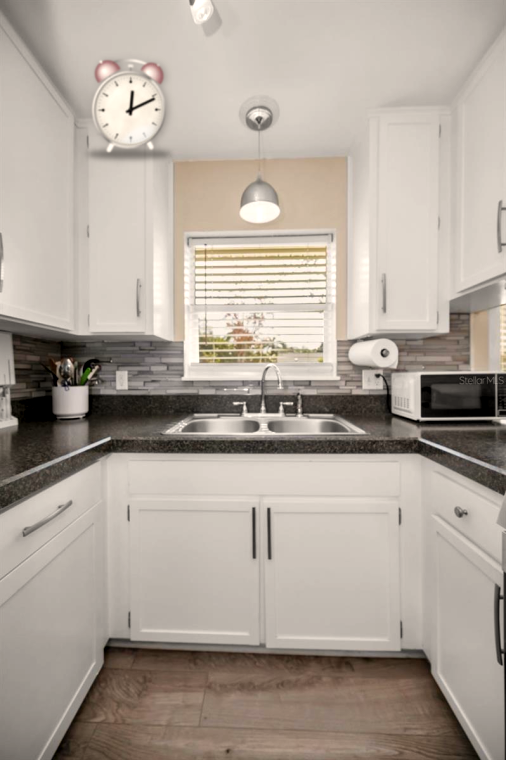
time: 12:11
